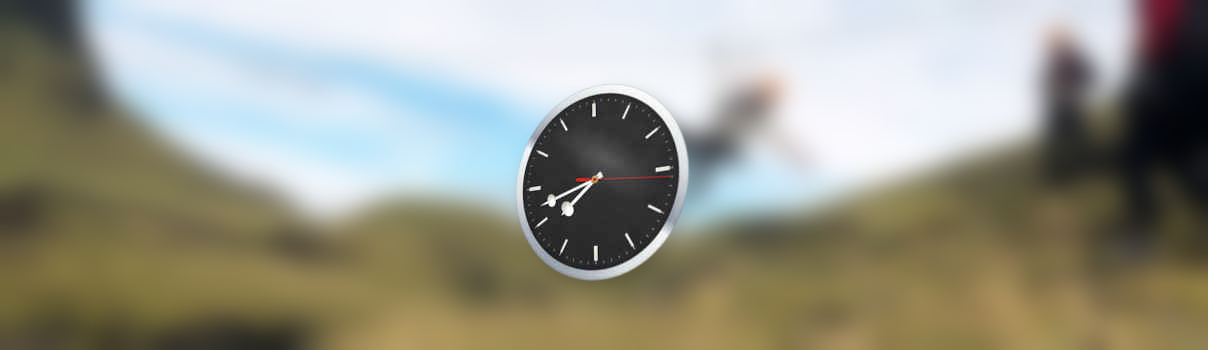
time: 7:42:16
